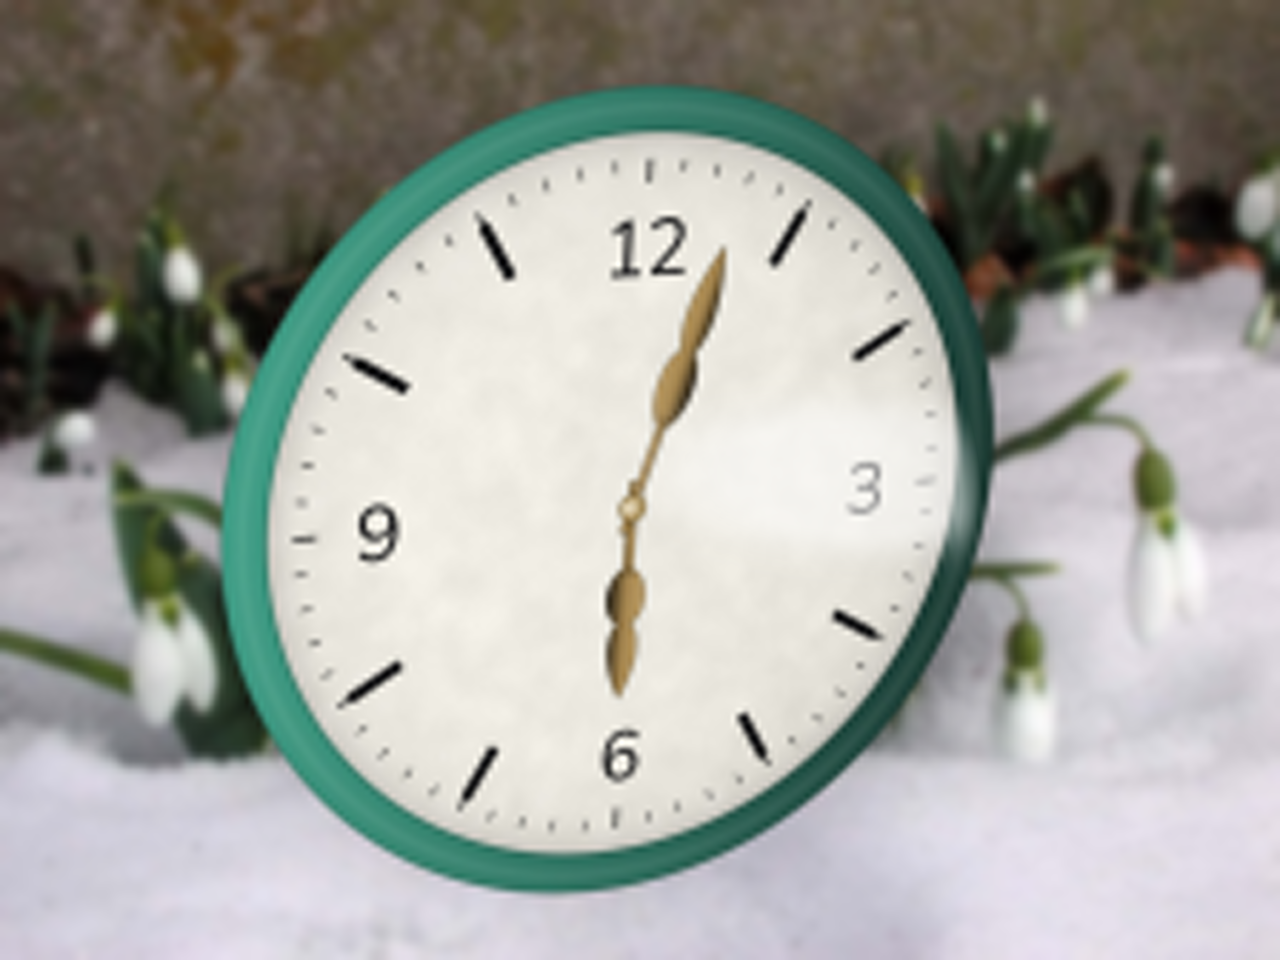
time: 6:03
